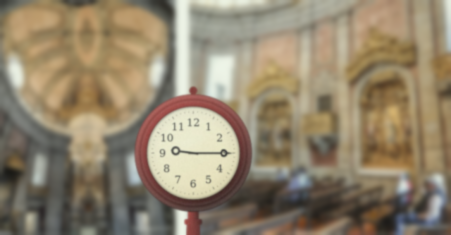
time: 9:15
